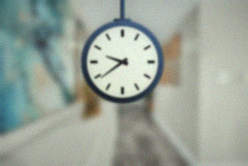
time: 9:39
